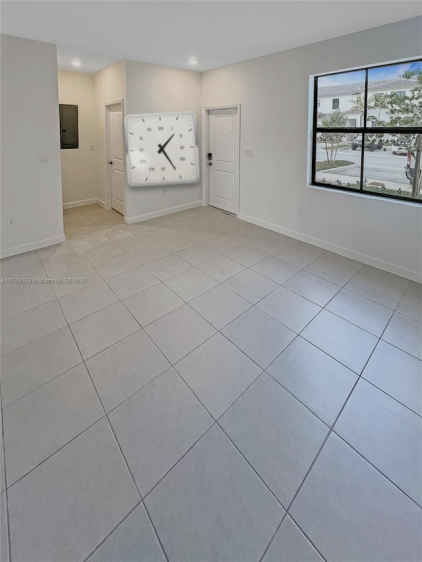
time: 1:25
